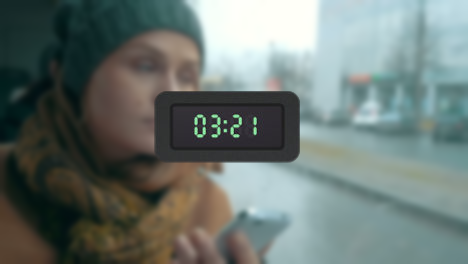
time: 3:21
